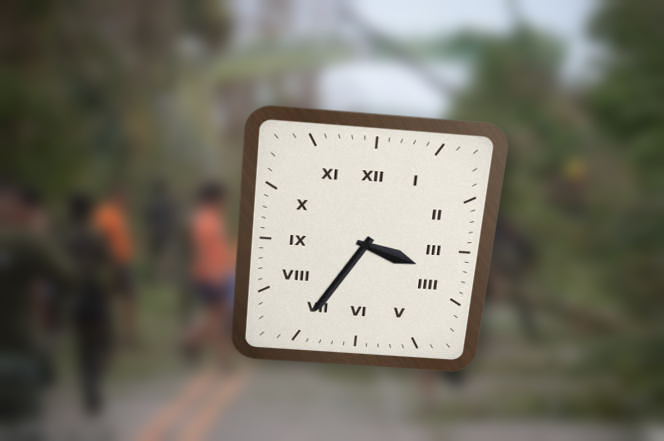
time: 3:35
